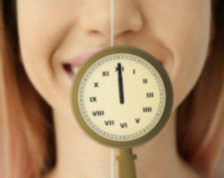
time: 12:00
